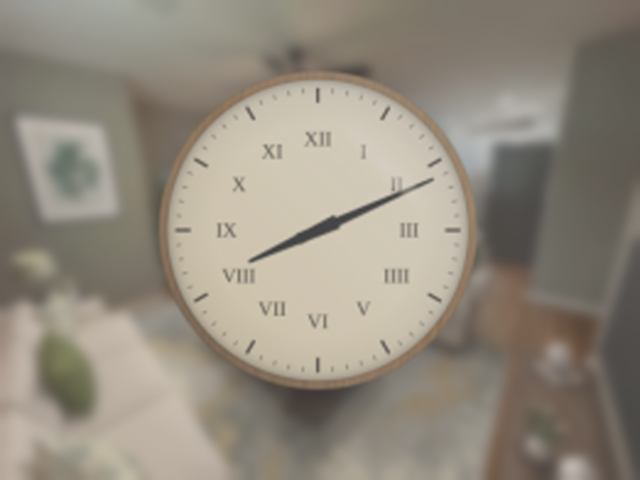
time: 8:11
